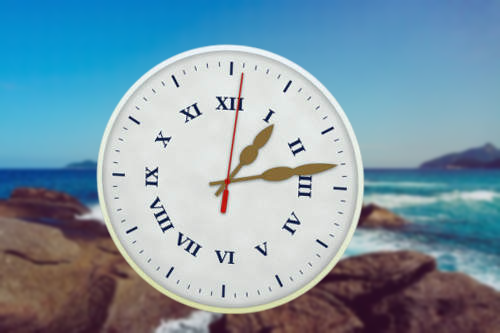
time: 1:13:01
